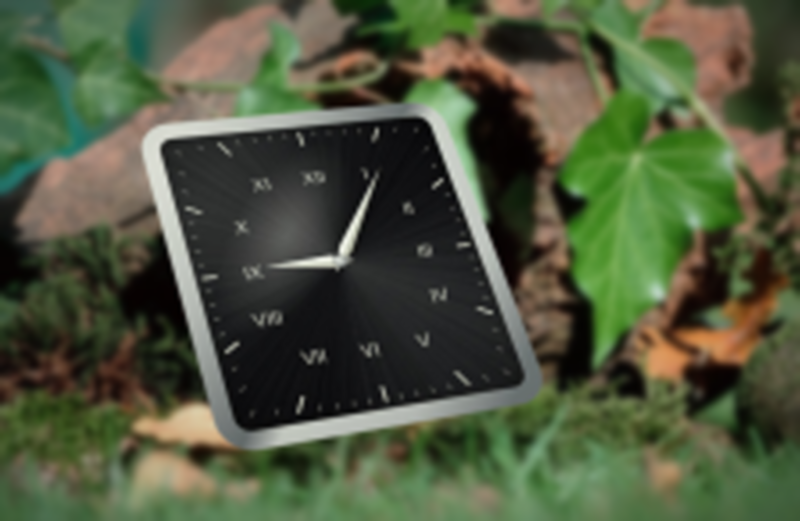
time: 9:06
